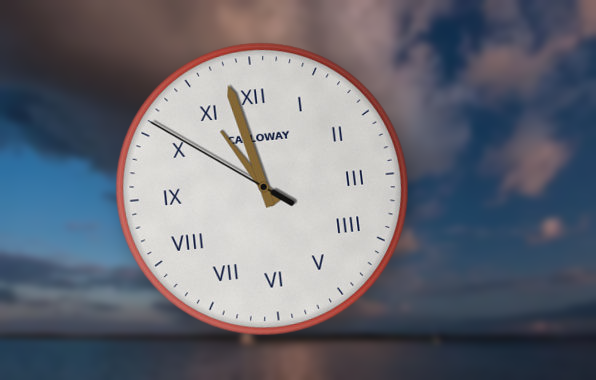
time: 10:57:51
